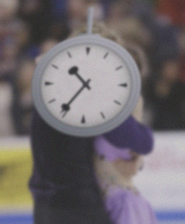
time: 10:36
